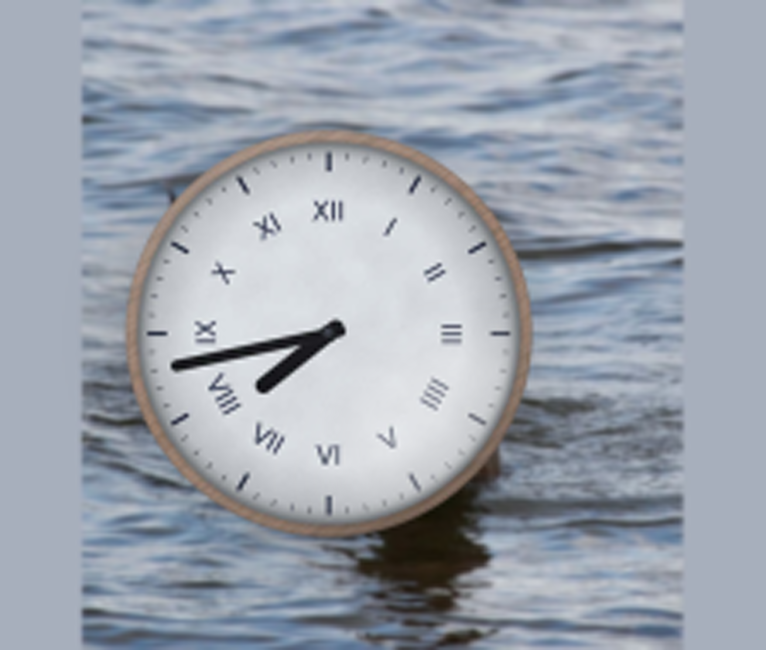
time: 7:43
